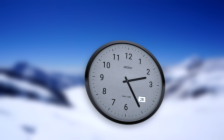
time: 2:25
